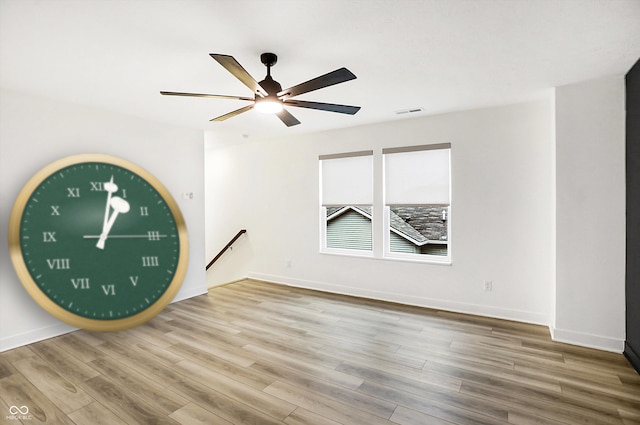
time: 1:02:15
